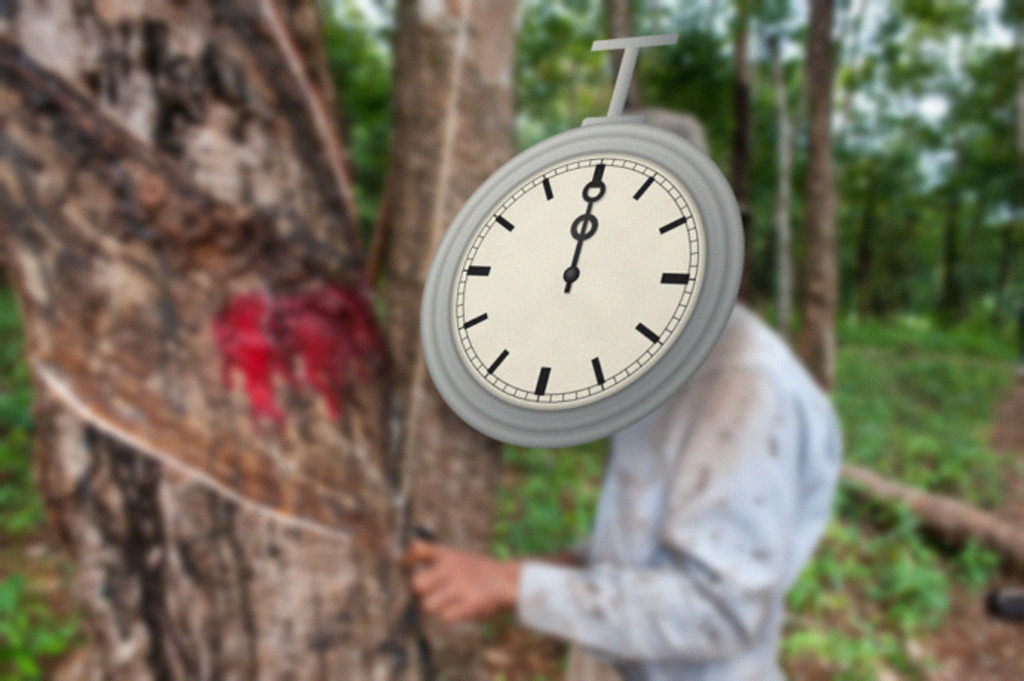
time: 12:00
